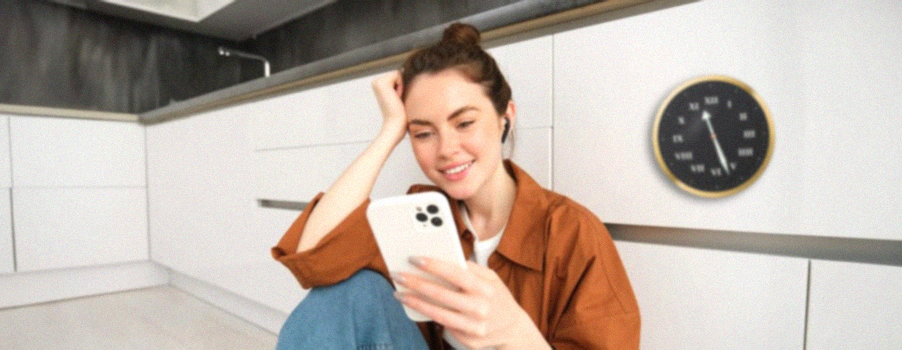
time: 11:27
